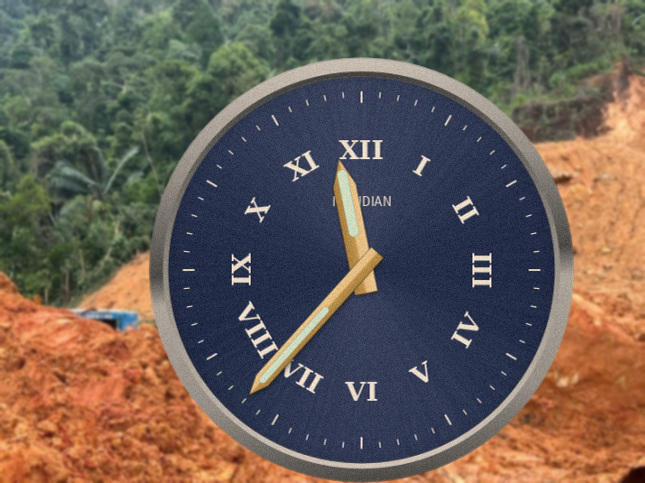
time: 11:37
